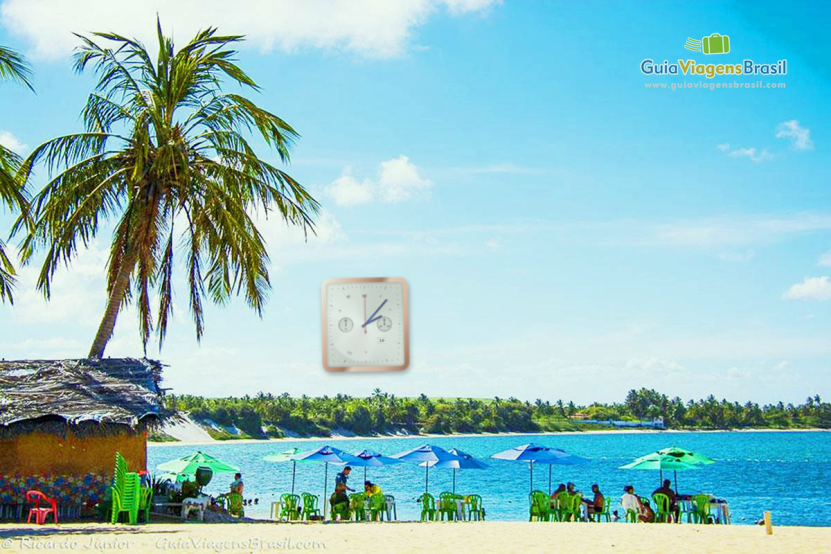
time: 2:07
